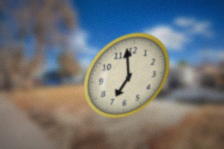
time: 6:58
